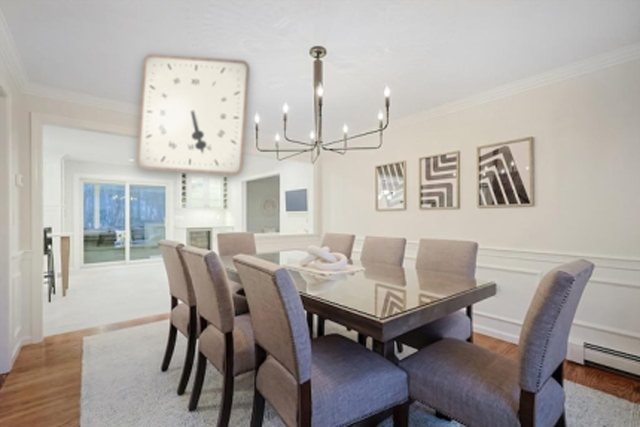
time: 5:27
